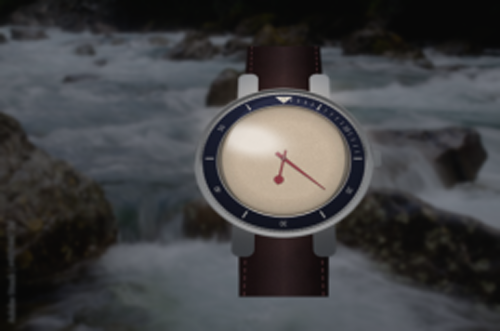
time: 6:22
